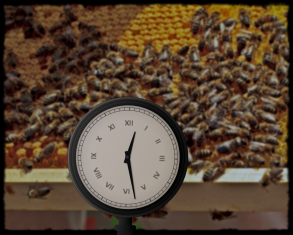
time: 12:28
